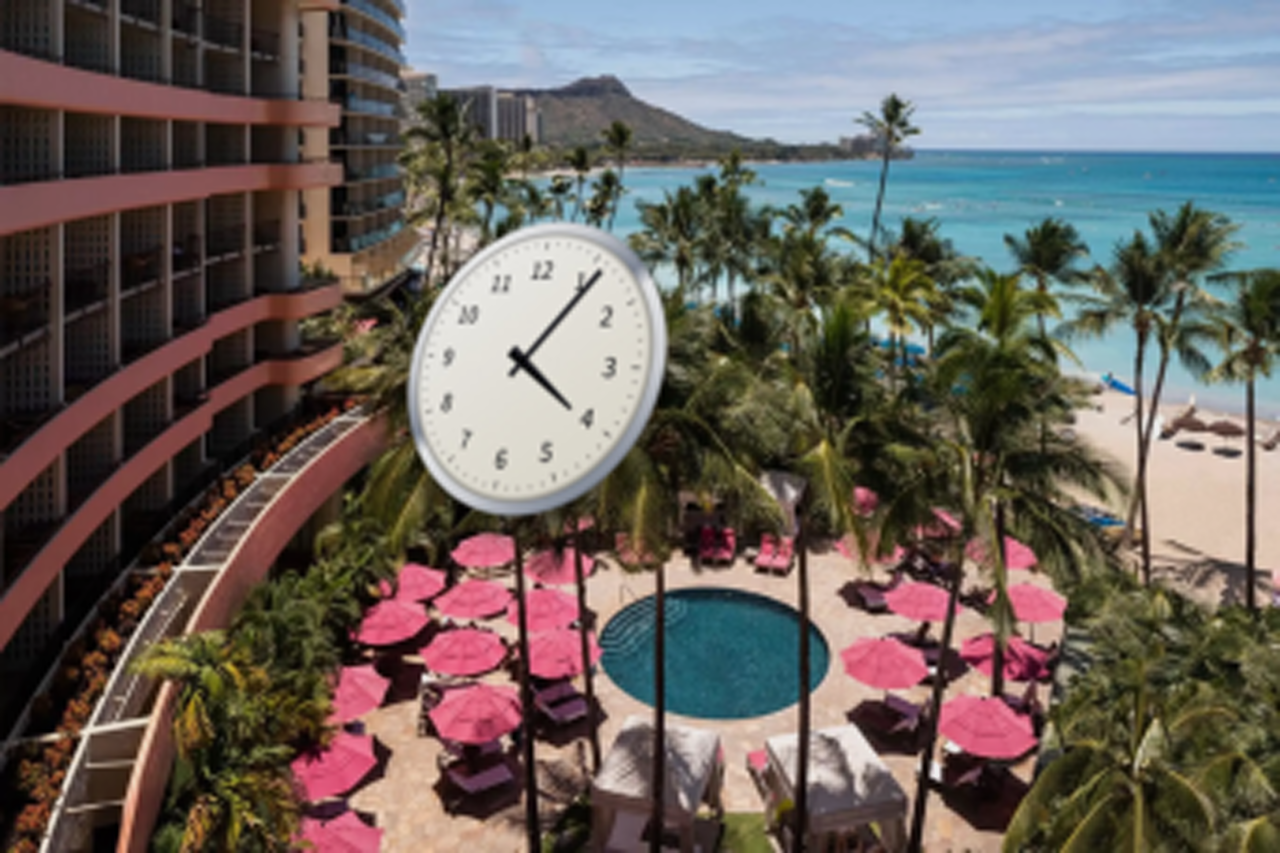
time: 4:06
